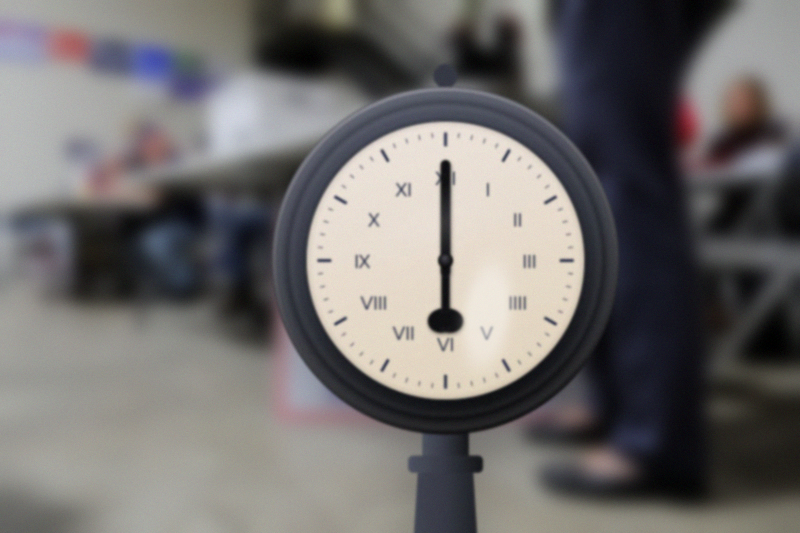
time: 6:00
